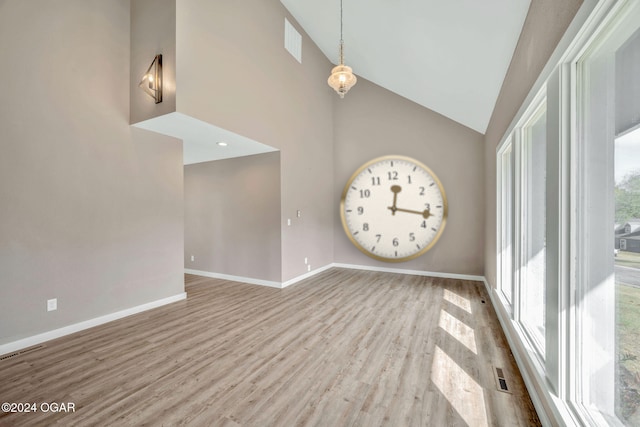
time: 12:17
